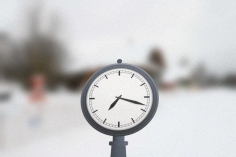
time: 7:18
